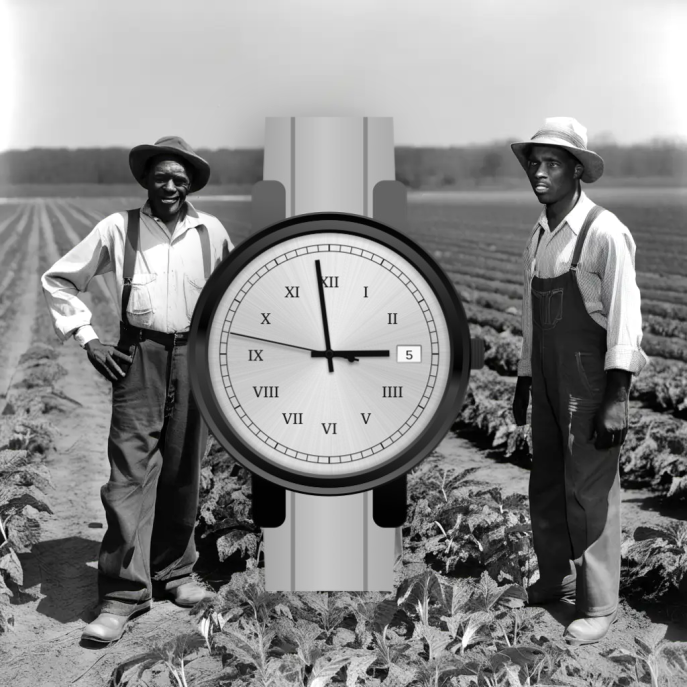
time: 2:58:47
